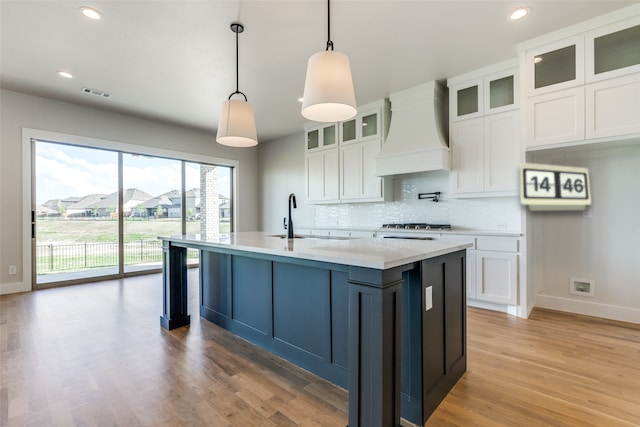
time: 14:46
